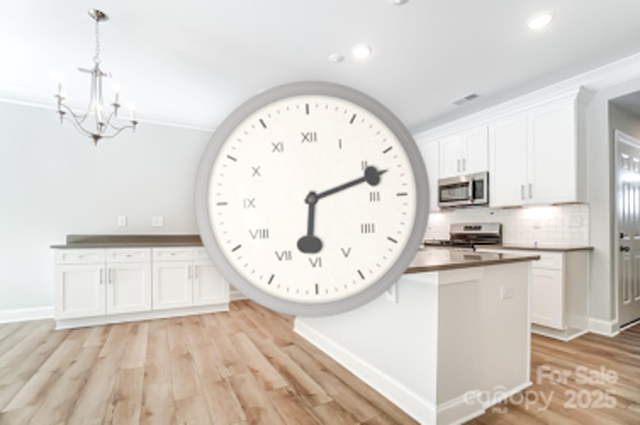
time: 6:12
